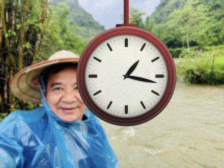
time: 1:17
